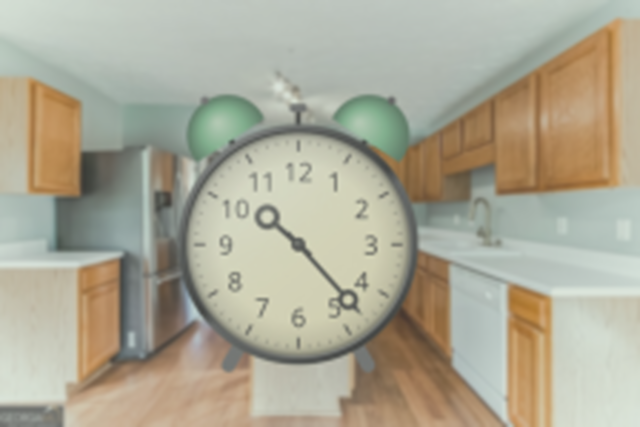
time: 10:23
